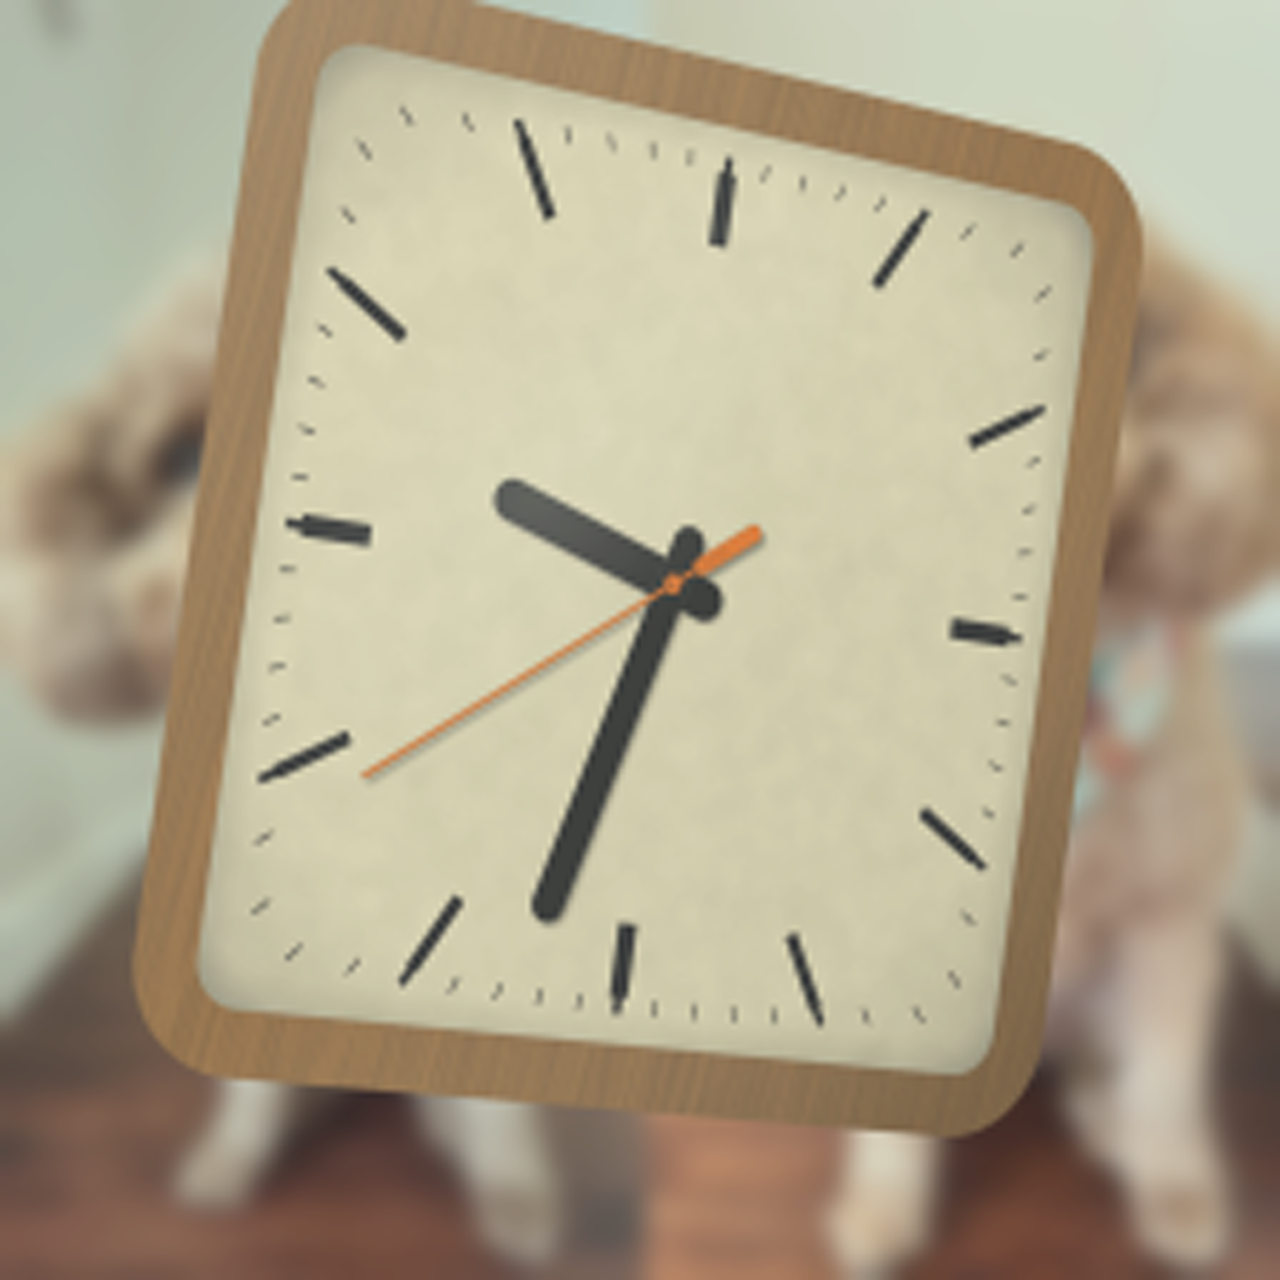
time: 9:32:39
